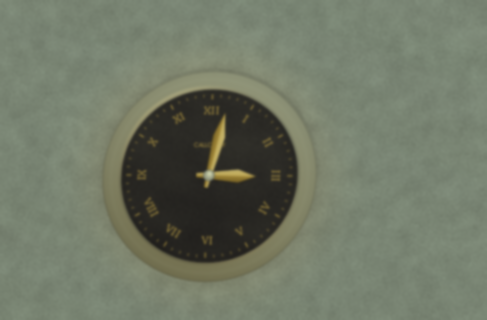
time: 3:02
